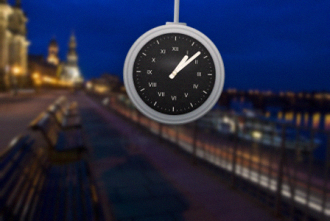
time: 1:08
